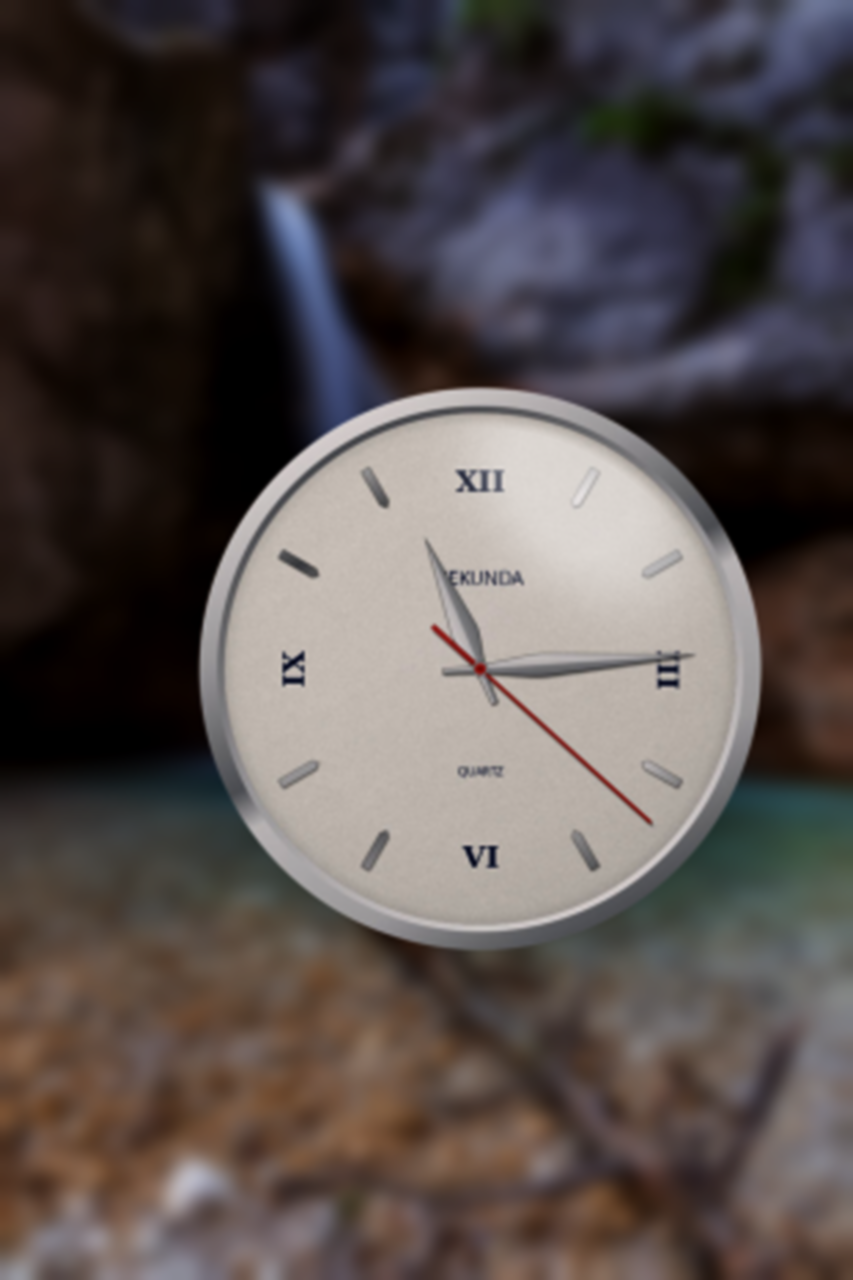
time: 11:14:22
